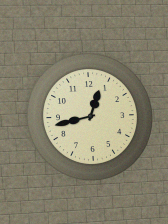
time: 12:43
